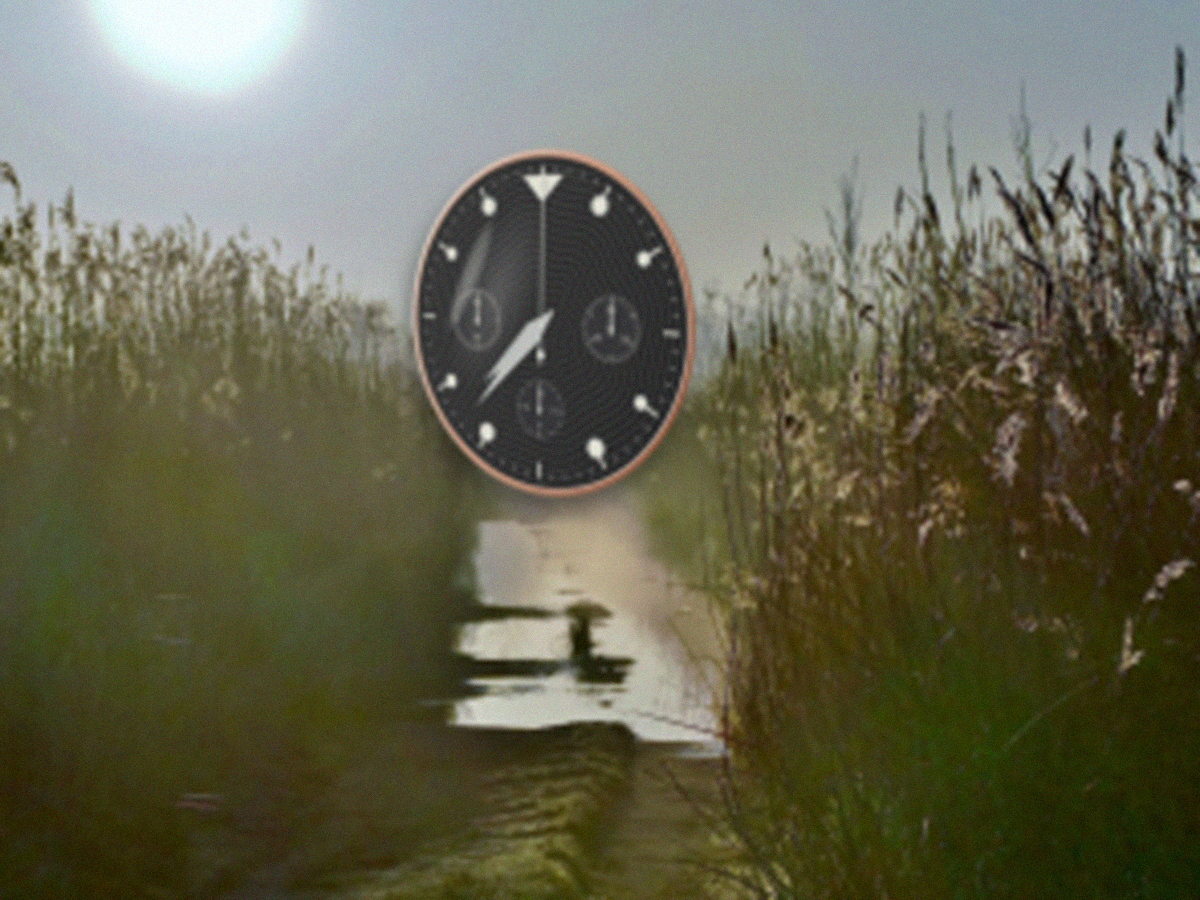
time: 7:37
